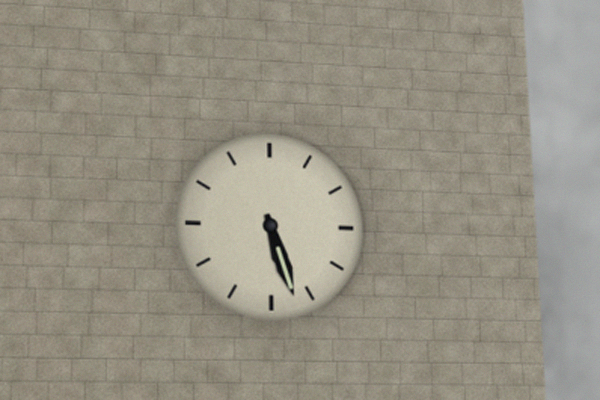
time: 5:27
